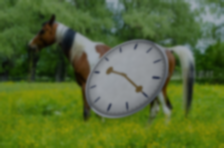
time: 9:20
